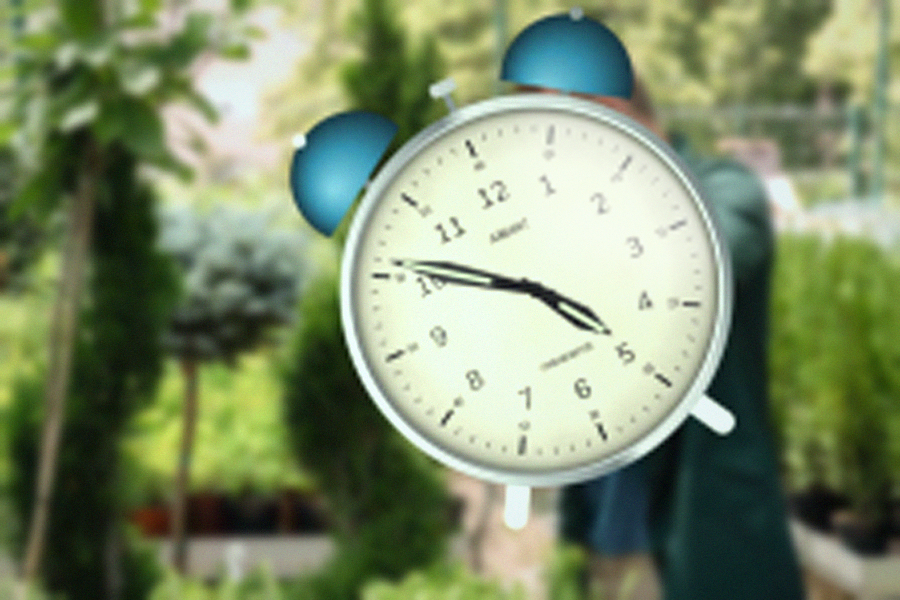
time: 4:51
